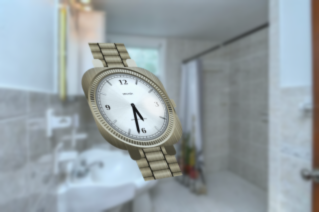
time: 5:32
